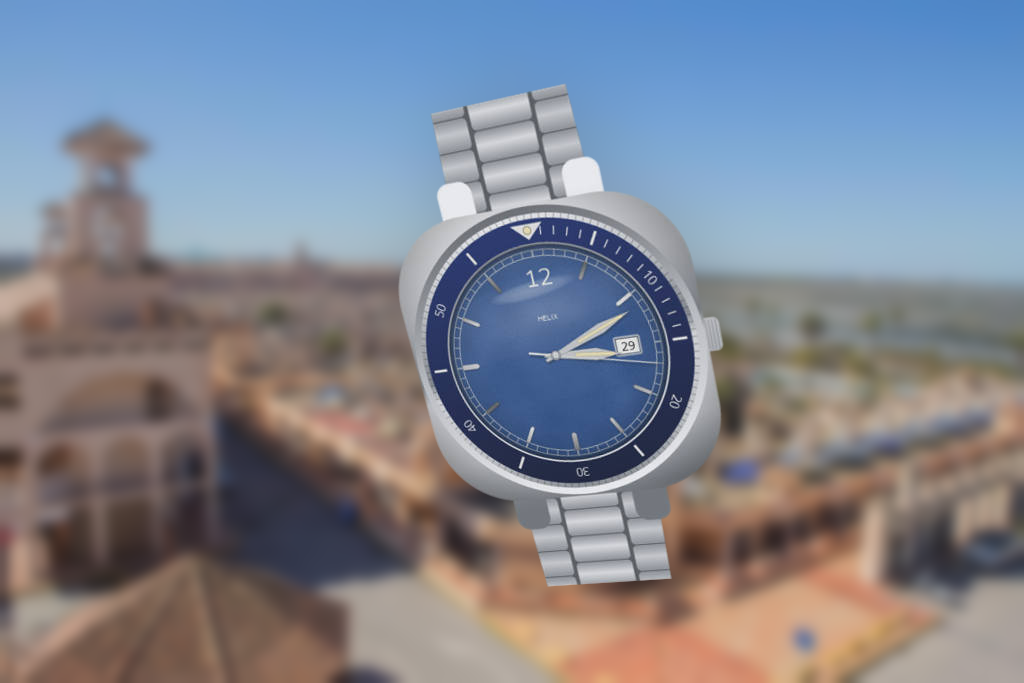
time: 3:11:17
